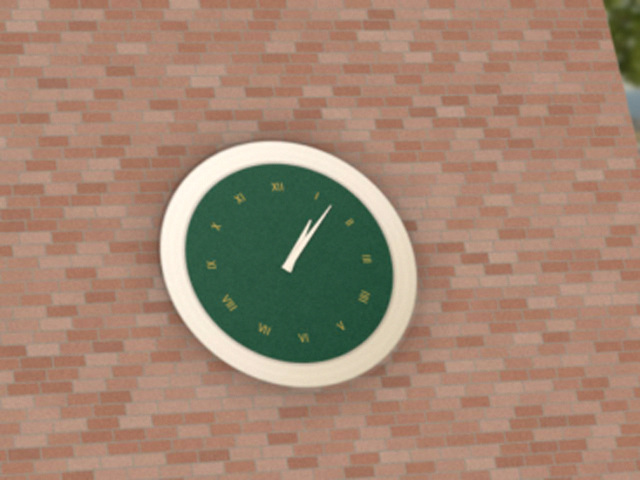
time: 1:07
